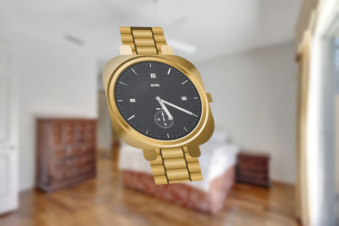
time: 5:20
